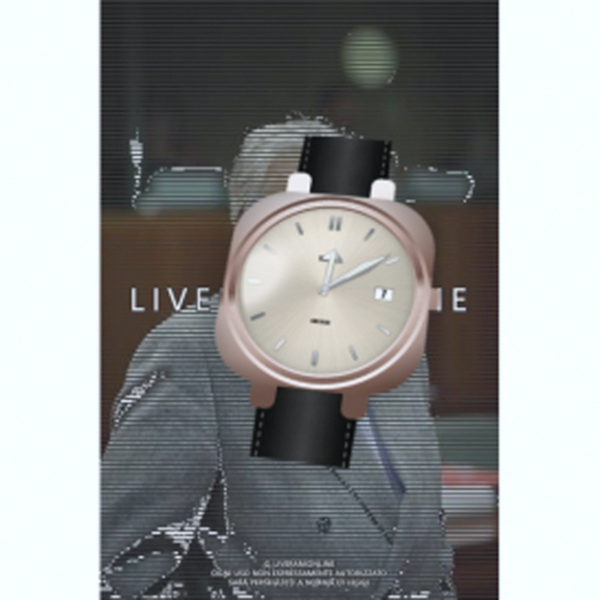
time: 12:09
